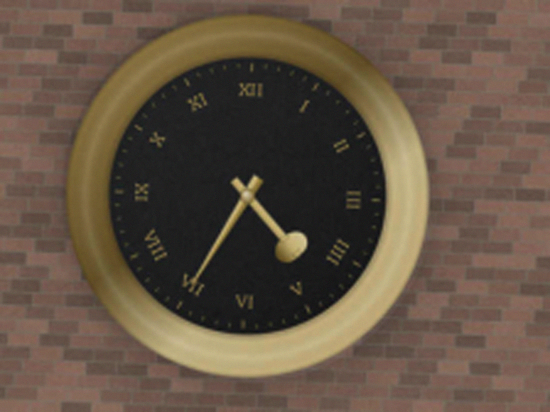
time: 4:35
